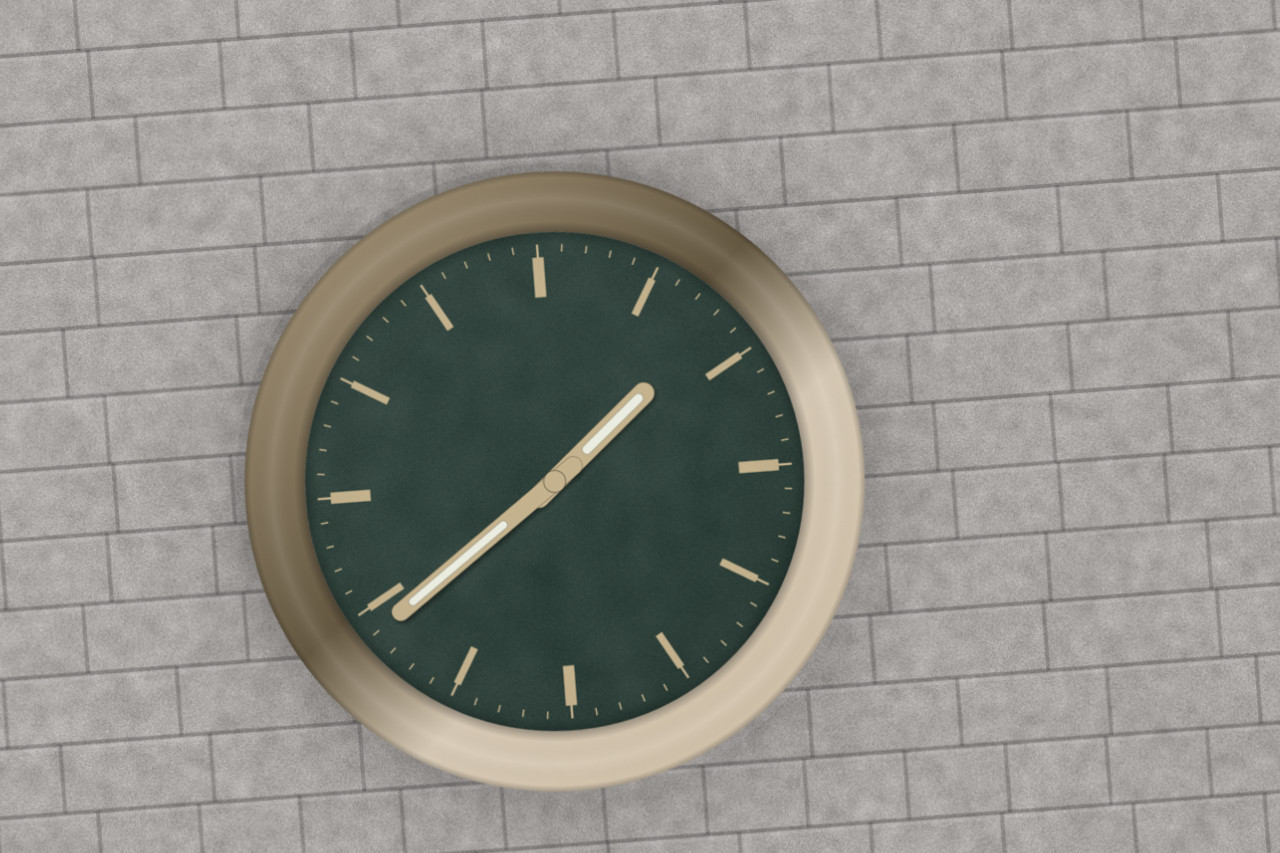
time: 1:39
